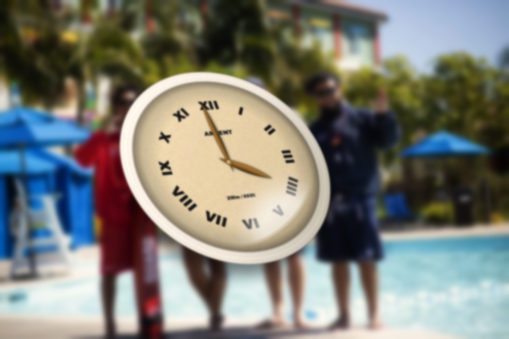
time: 3:59
